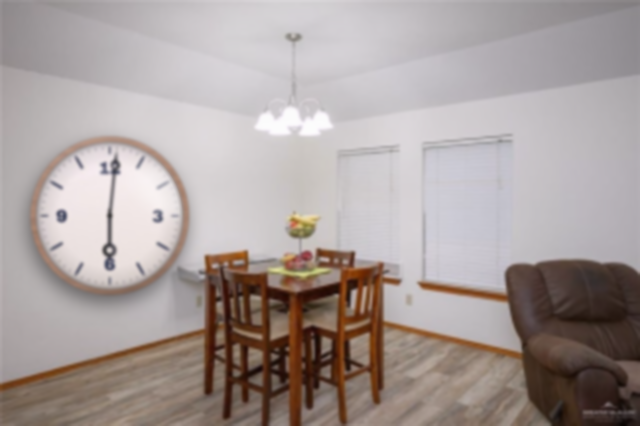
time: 6:01
